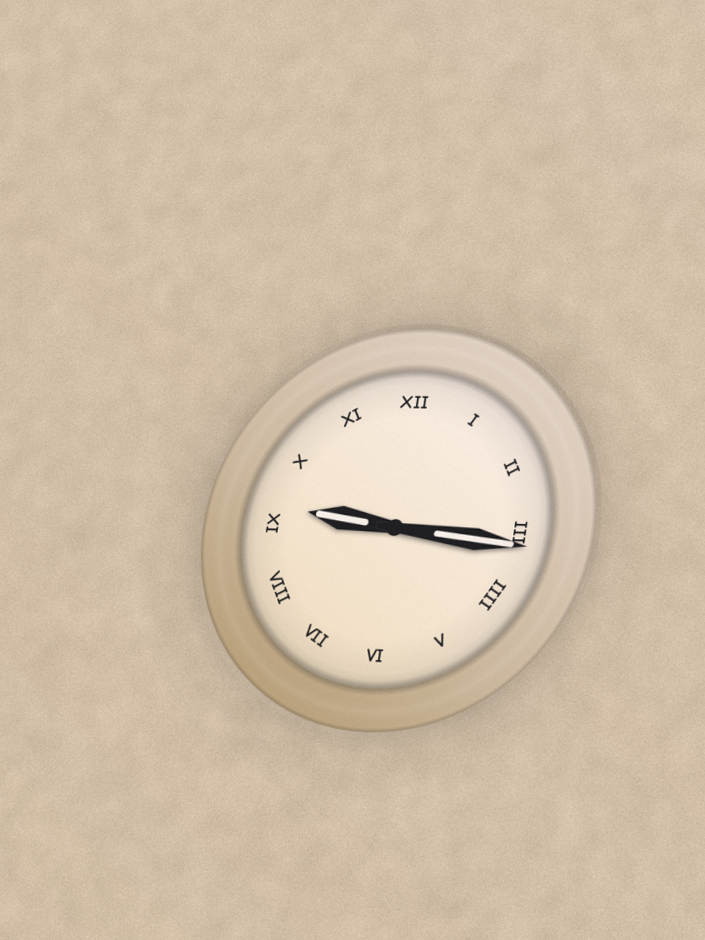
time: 9:16
